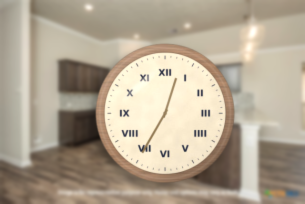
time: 12:35
